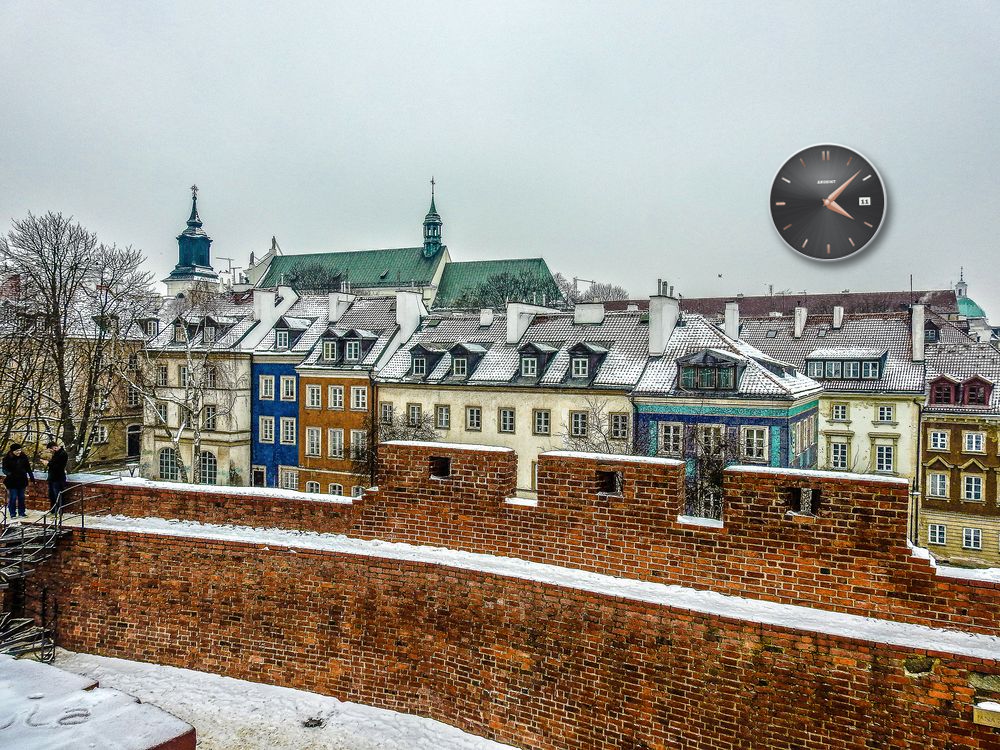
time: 4:08
